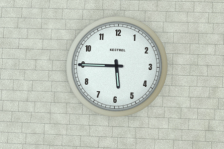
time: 5:45
